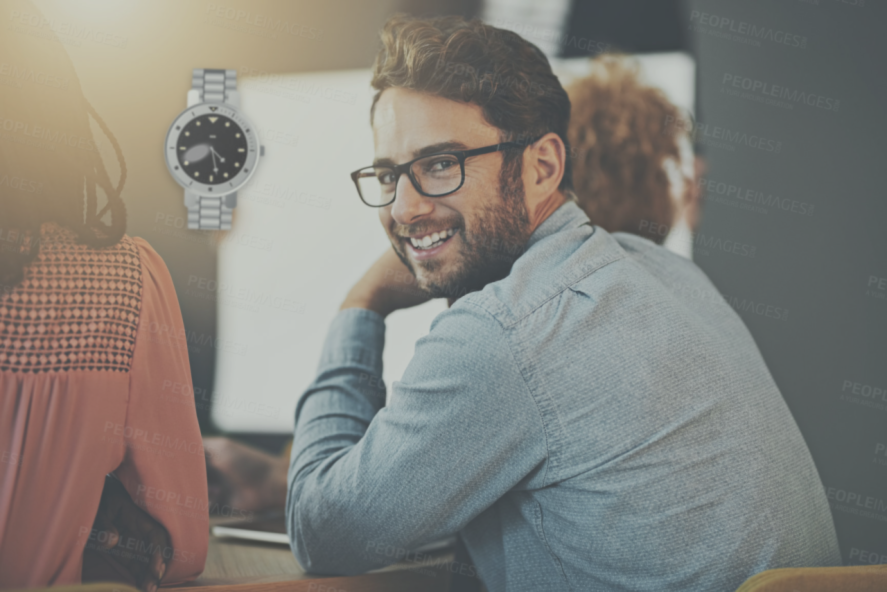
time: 4:28
